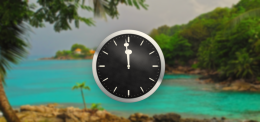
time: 11:59
